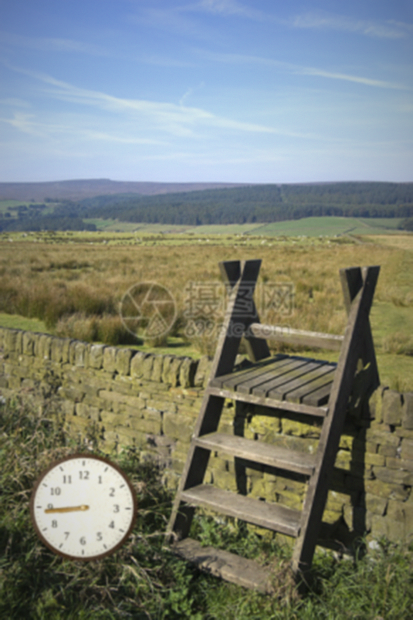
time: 8:44
